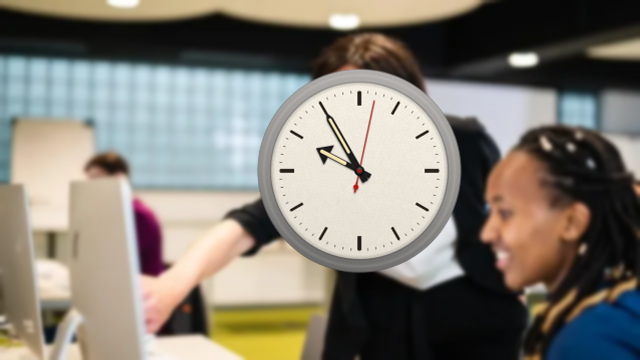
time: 9:55:02
